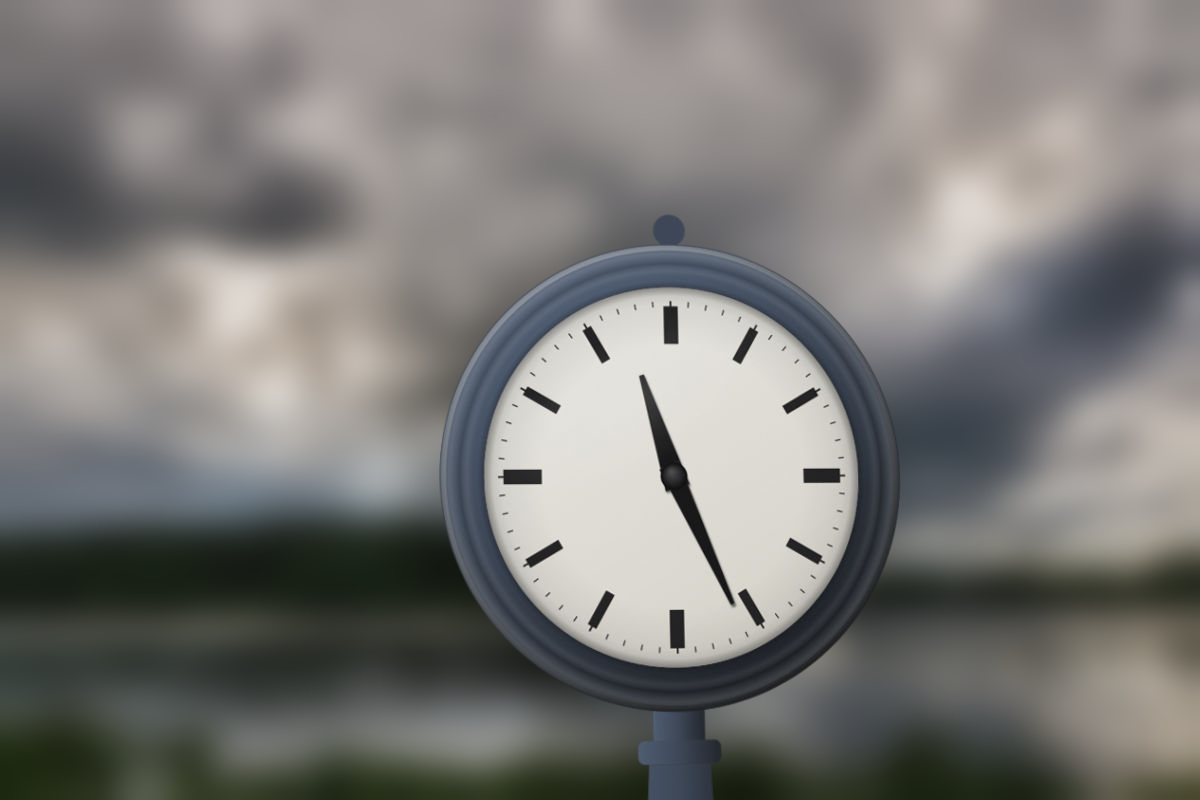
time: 11:26
